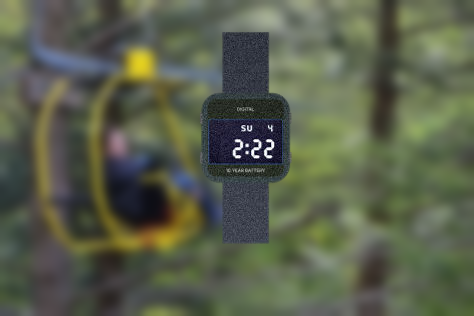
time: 2:22
